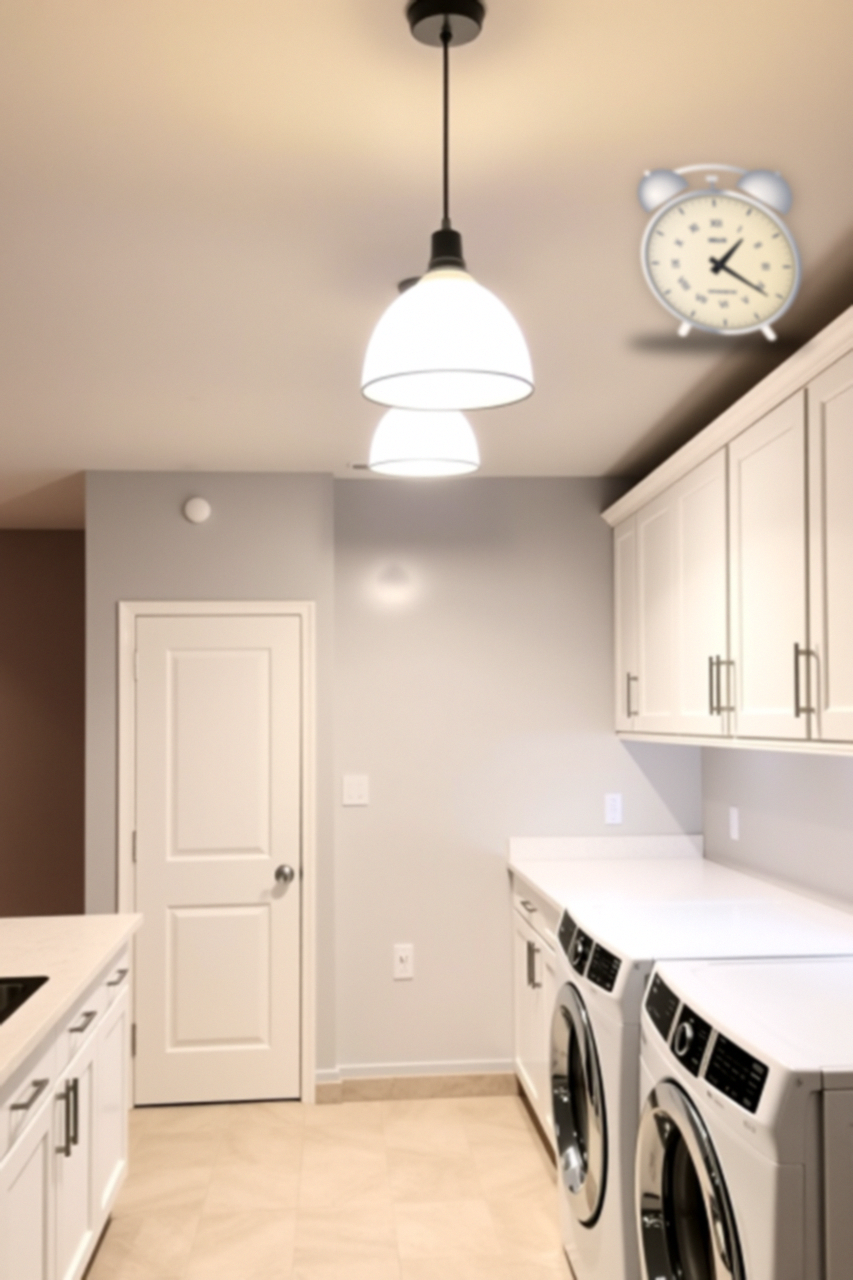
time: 1:21
